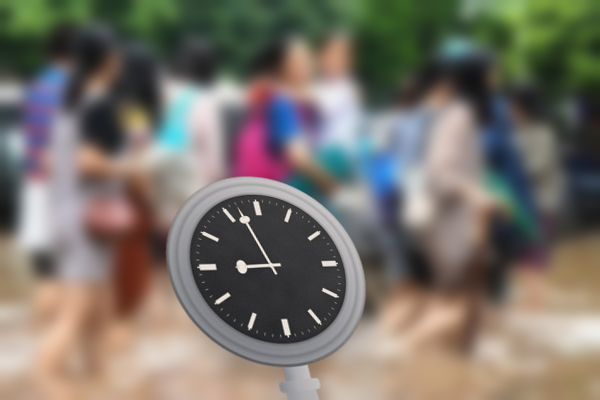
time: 8:57
